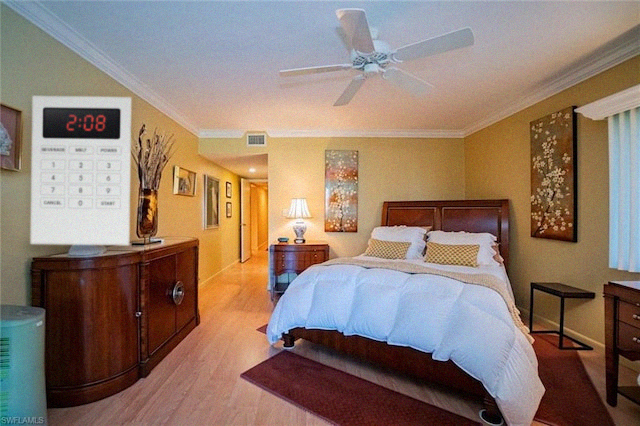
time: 2:08
